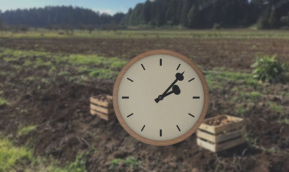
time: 2:07
